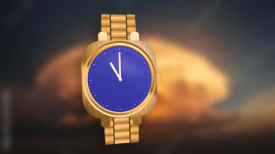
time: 11:00
